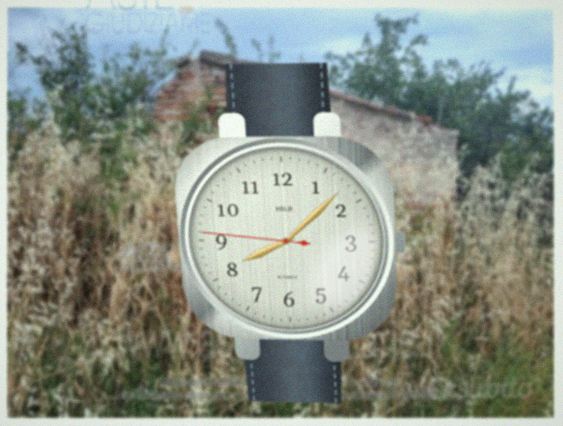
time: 8:07:46
